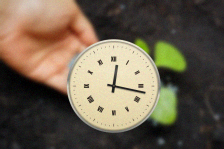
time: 12:17
